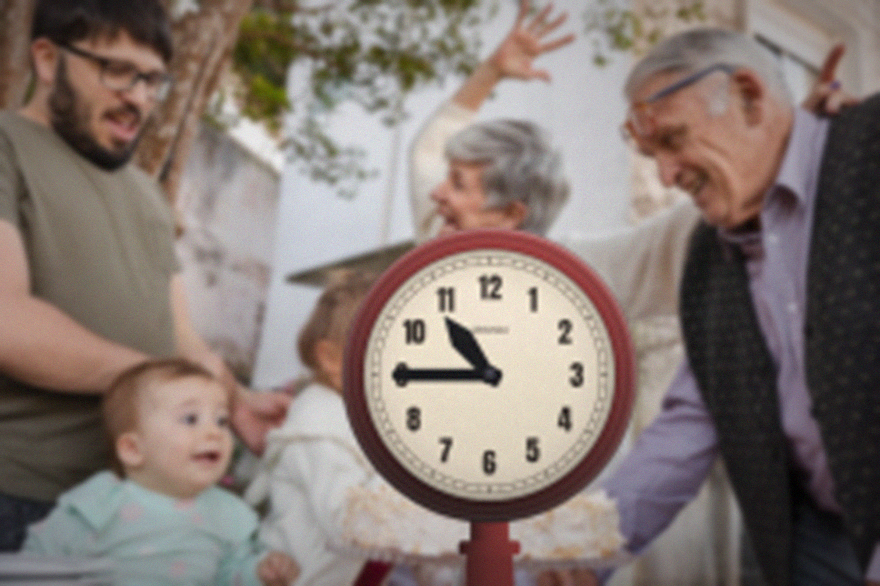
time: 10:45
